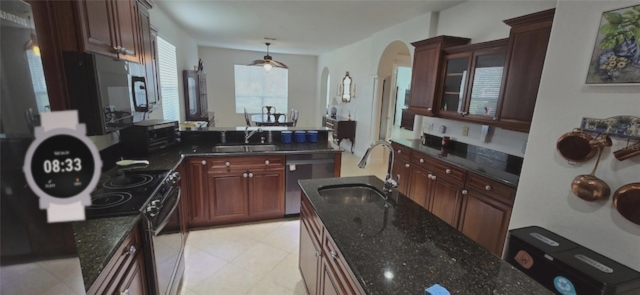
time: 8:33
